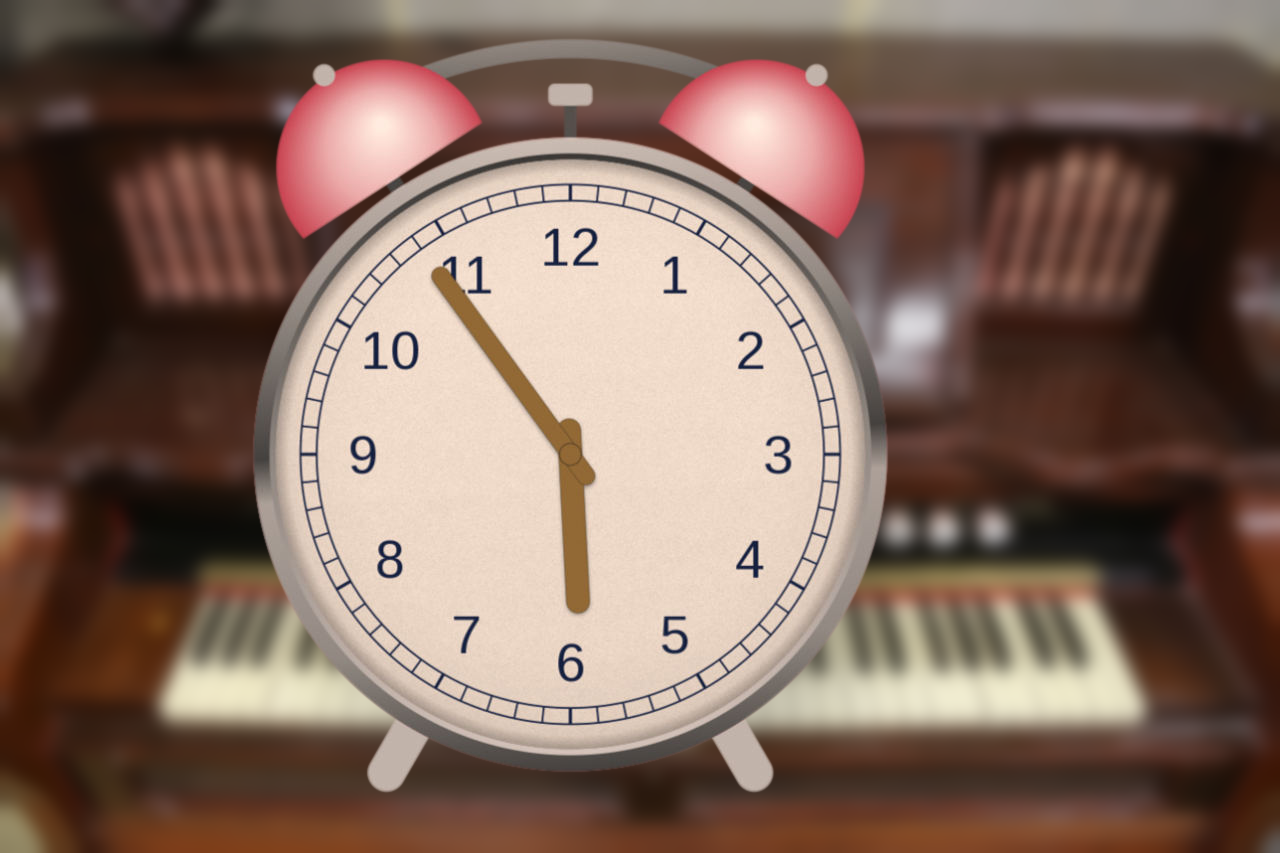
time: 5:54
